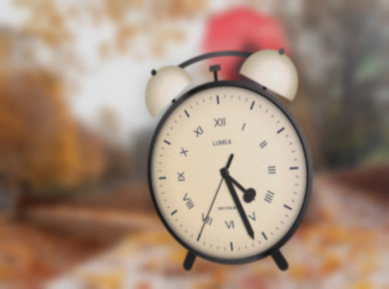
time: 4:26:35
